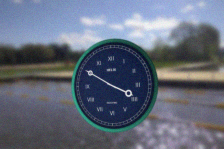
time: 3:50
